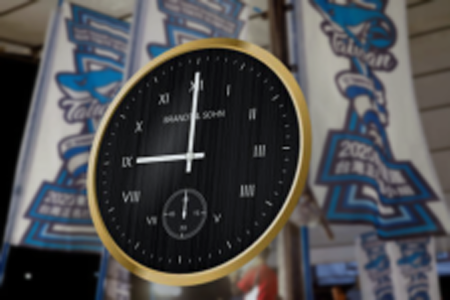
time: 9:00
